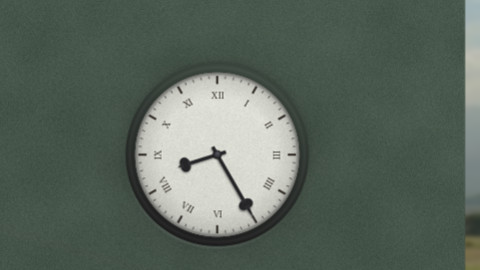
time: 8:25
